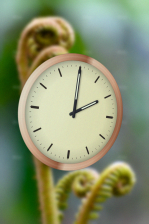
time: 2:00
